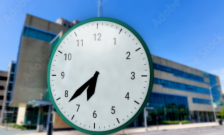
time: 6:38
